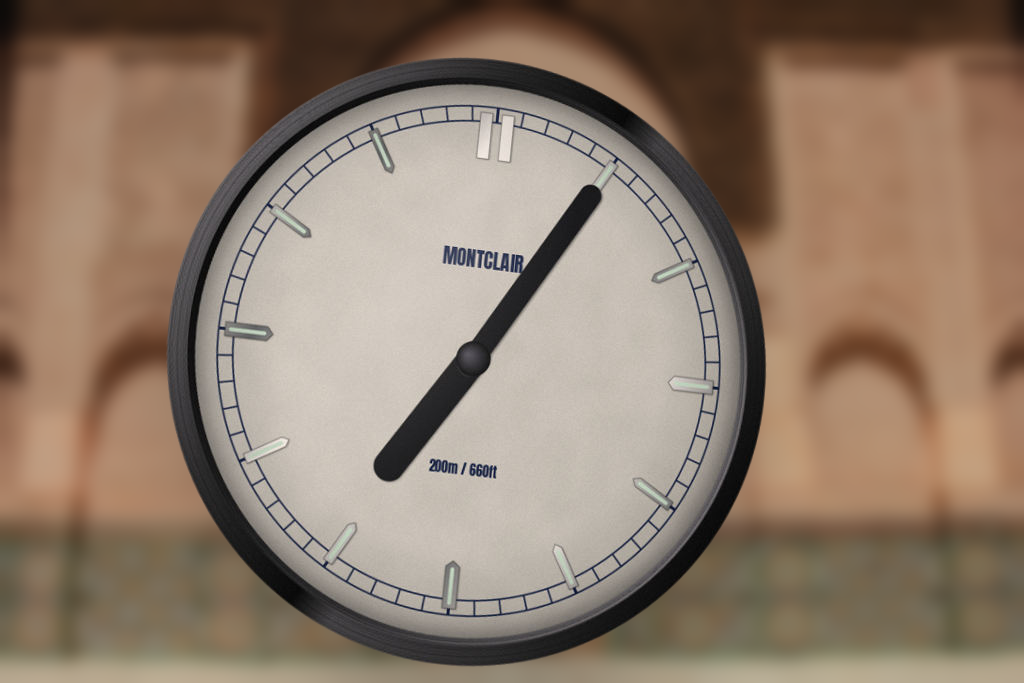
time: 7:05
